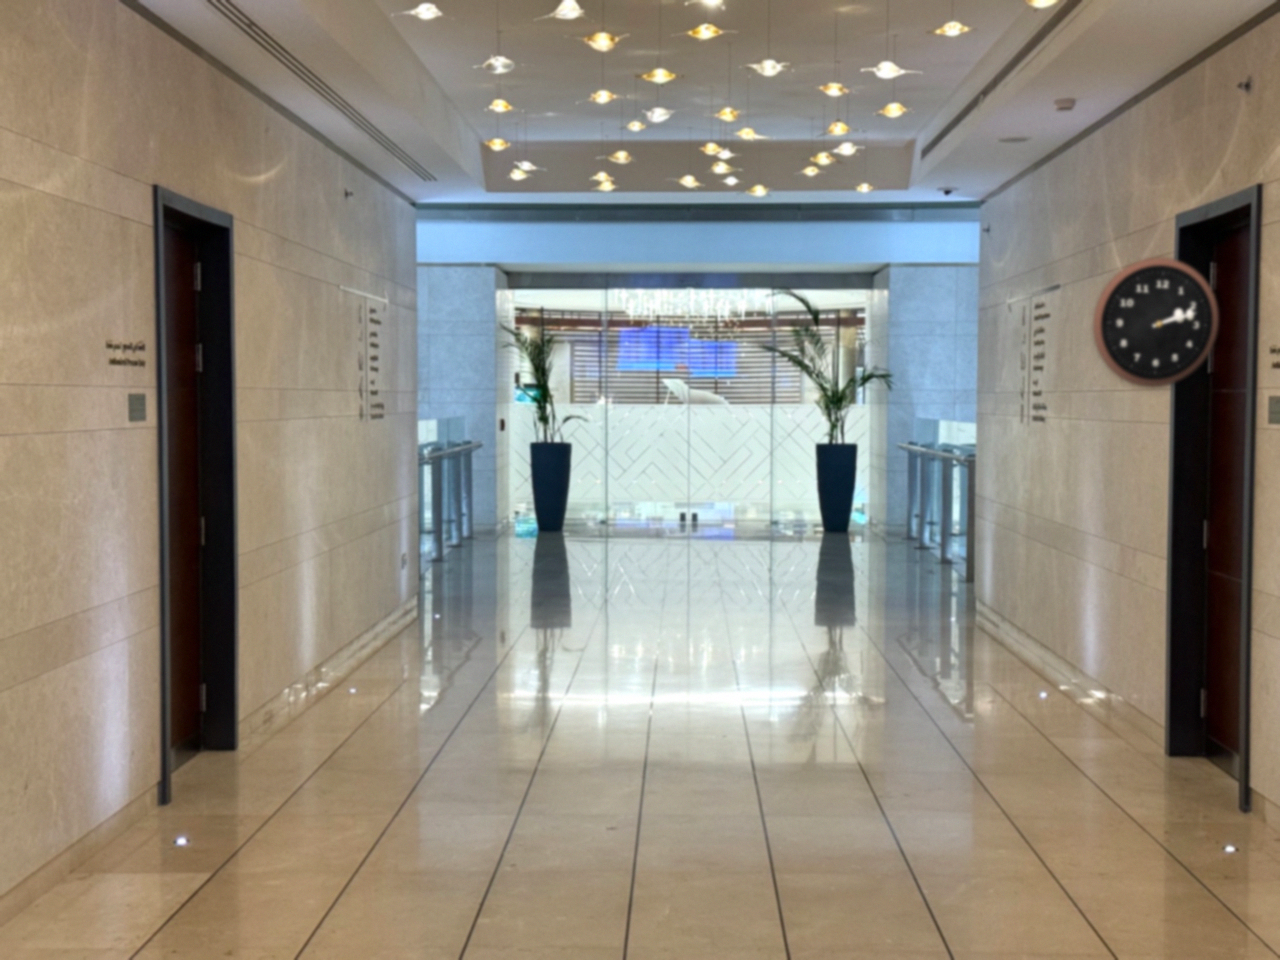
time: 2:12
